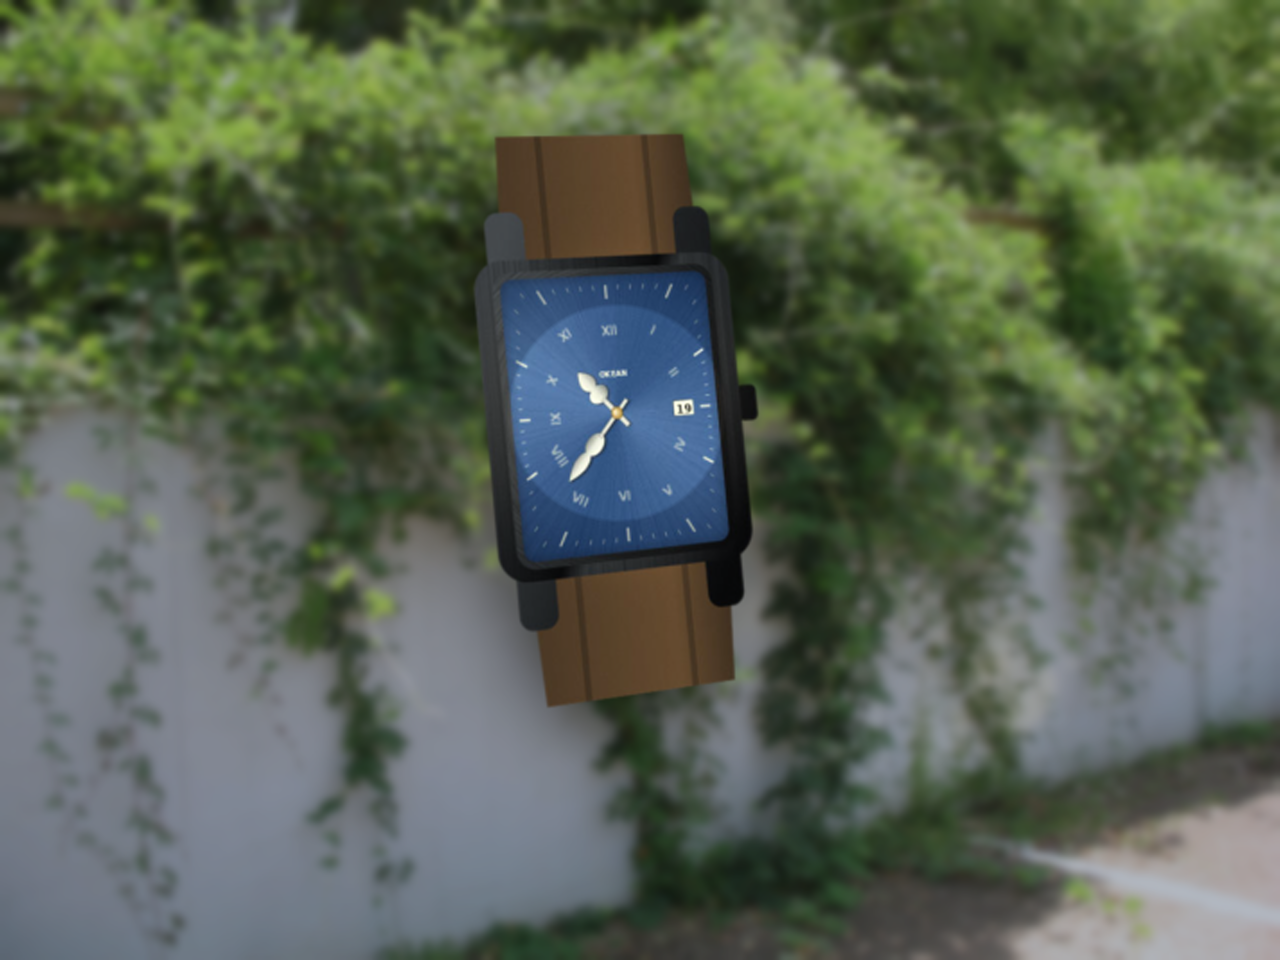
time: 10:37
